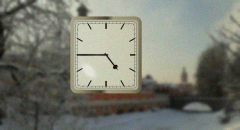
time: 4:45
